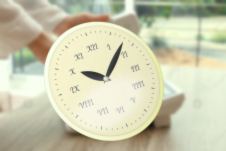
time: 10:08
